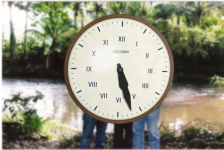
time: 5:27
